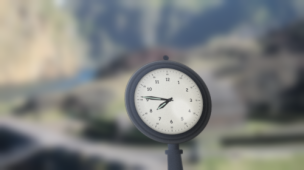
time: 7:46
